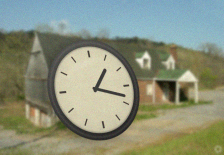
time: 1:18
